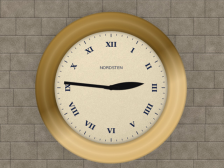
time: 2:46
